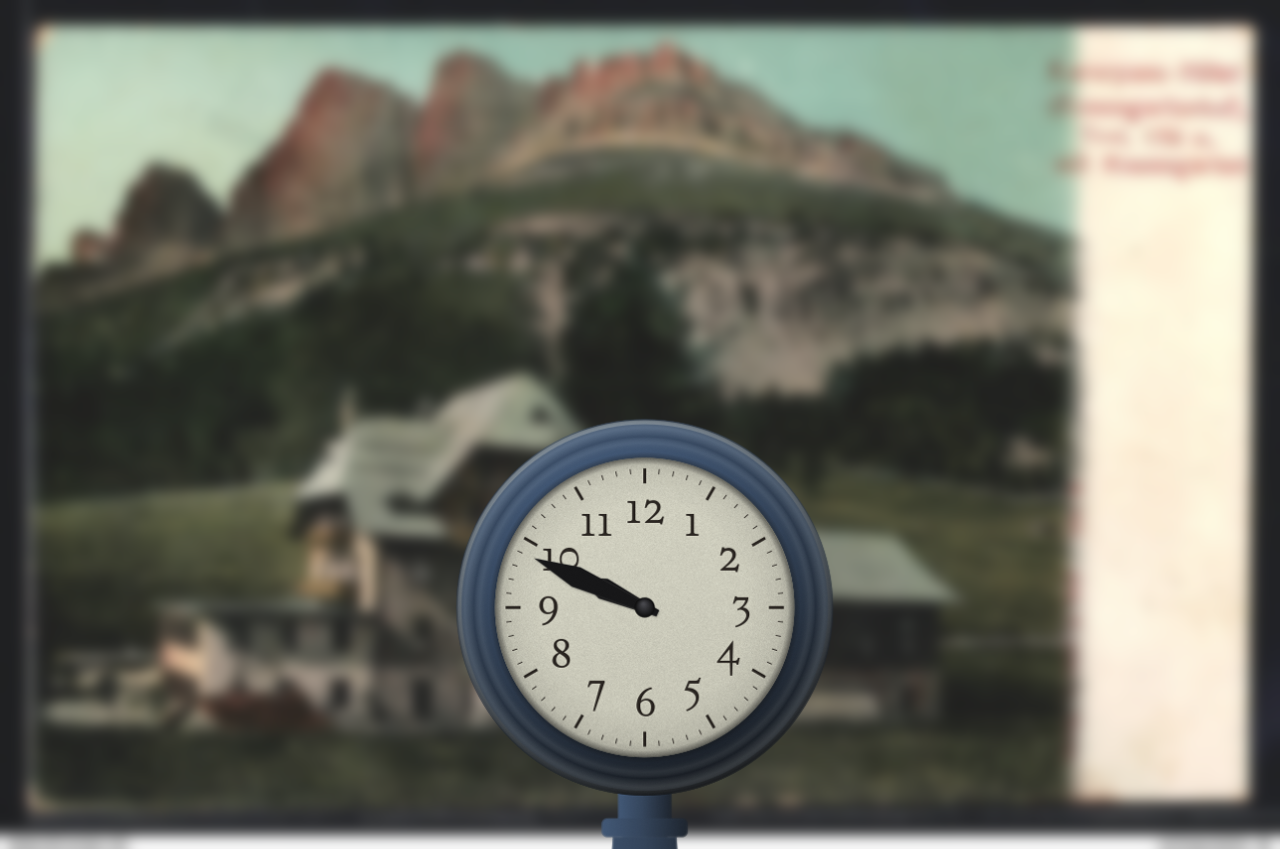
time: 9:49
